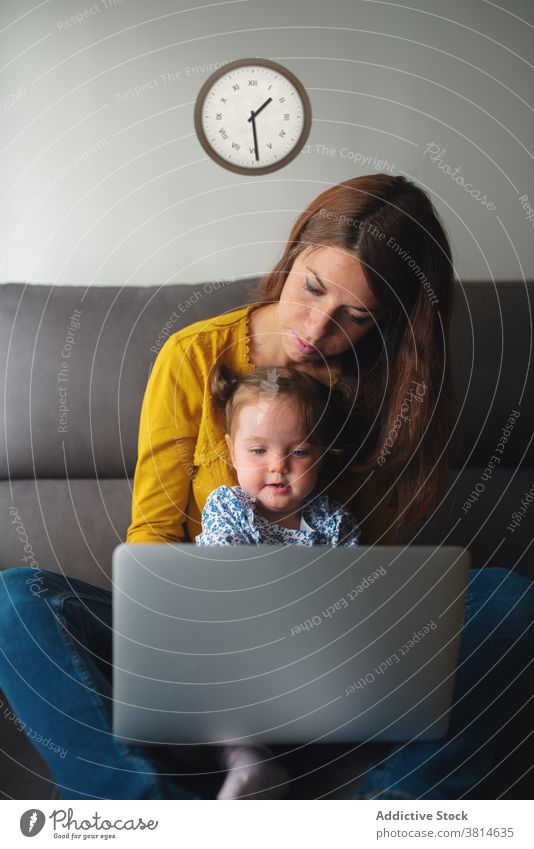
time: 1:29
